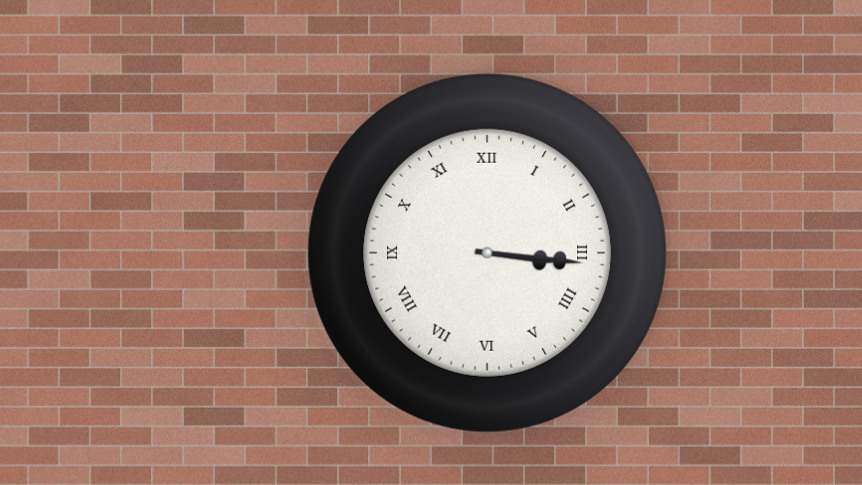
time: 3:16
